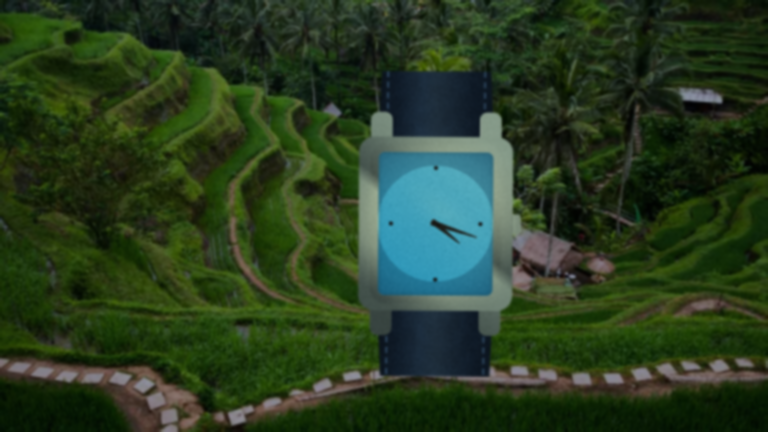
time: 4:18
